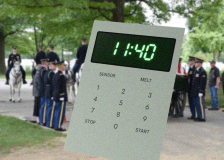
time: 11:40
